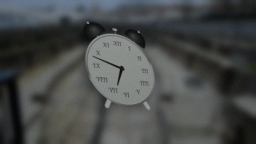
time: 6:48
